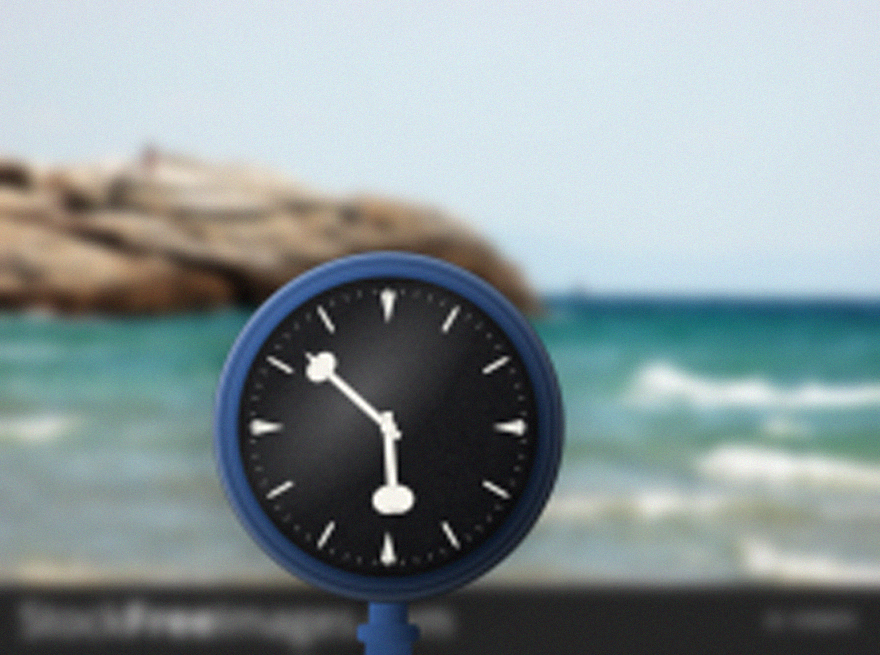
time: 5:52
